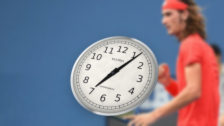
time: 7:06
